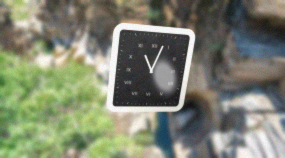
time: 11:03
